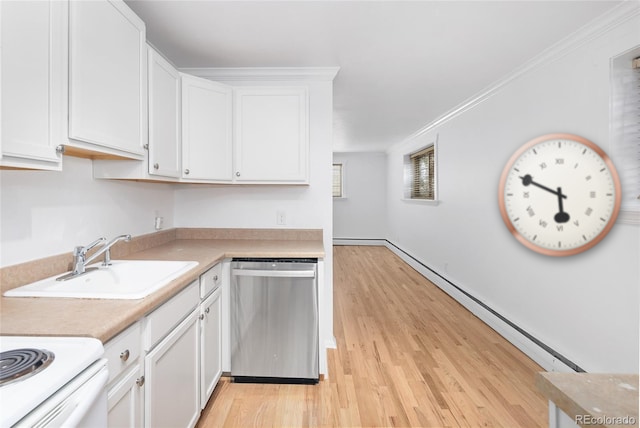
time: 5:49
